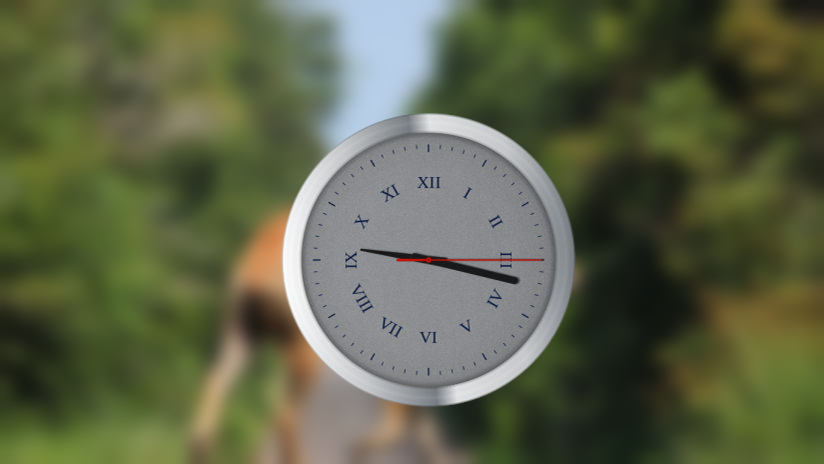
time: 9:17:15
